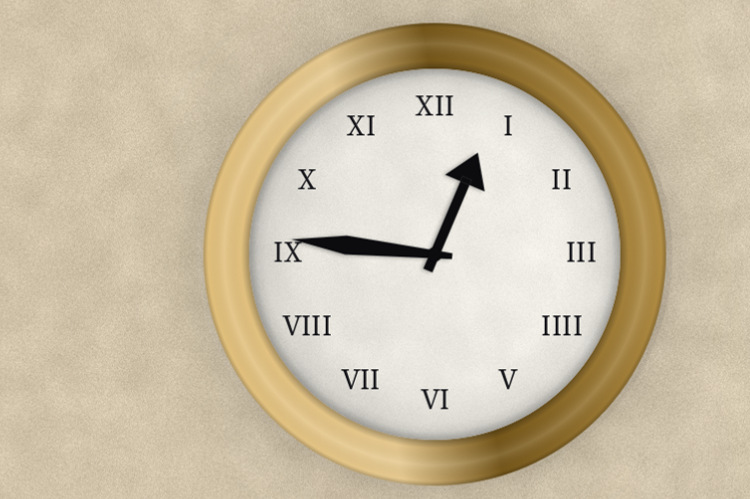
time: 12:46
